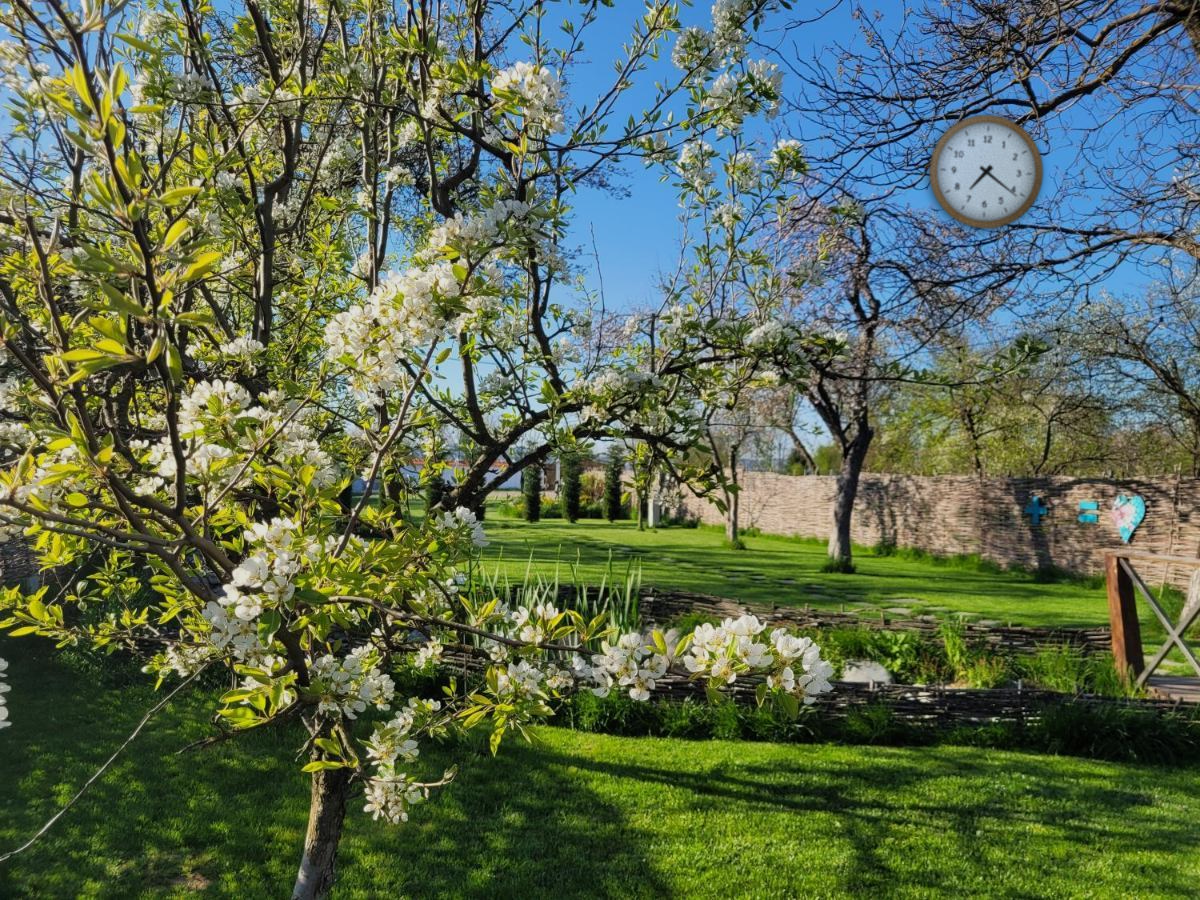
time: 7:21
